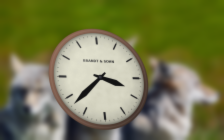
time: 3:38
